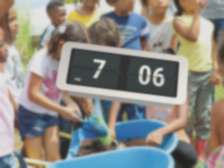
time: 7:06
